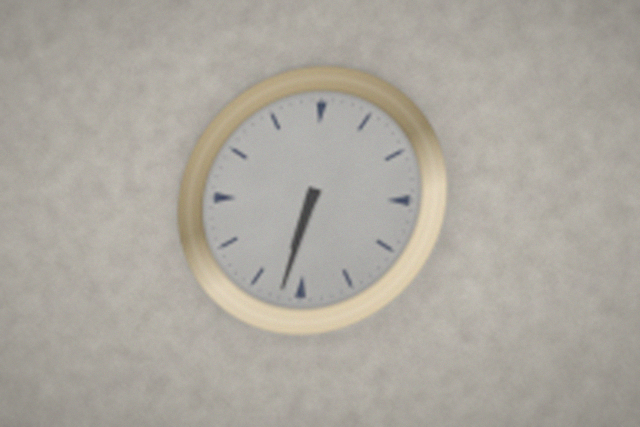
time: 6:32
